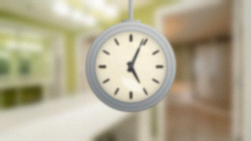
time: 5:04
